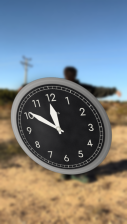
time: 11:51
